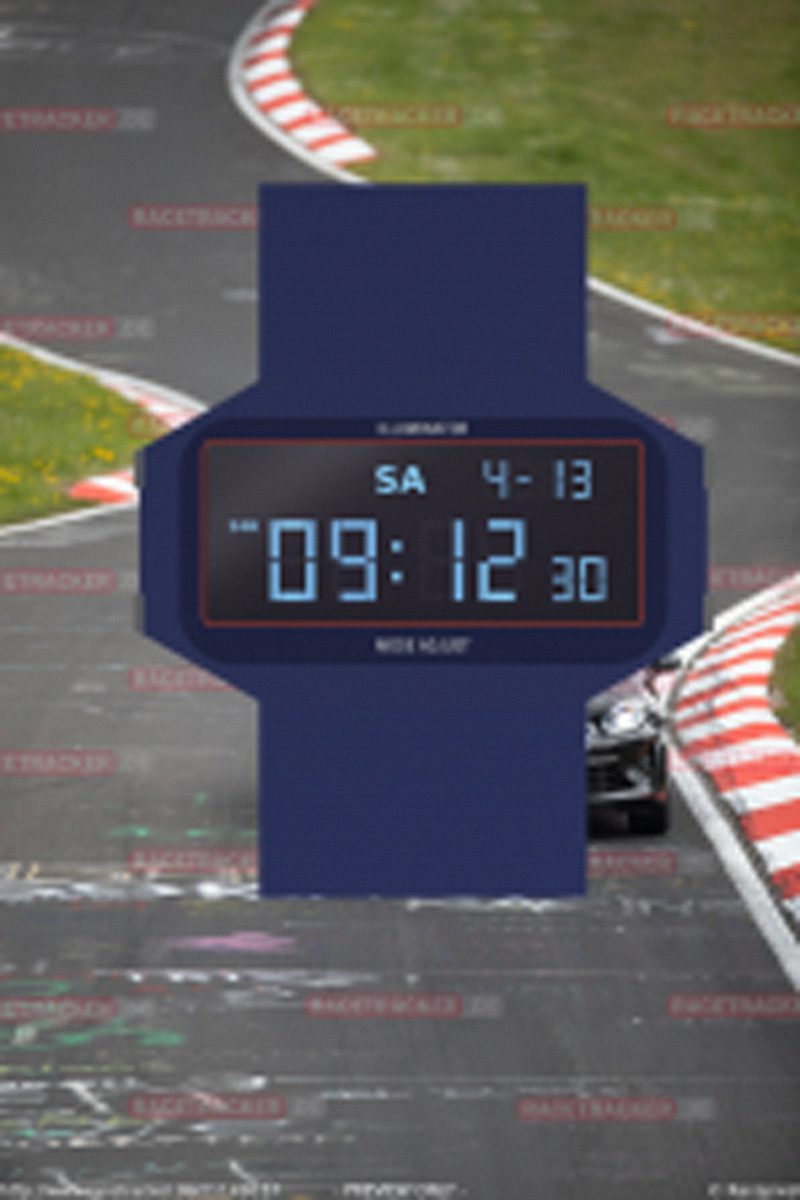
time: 9:12:30
